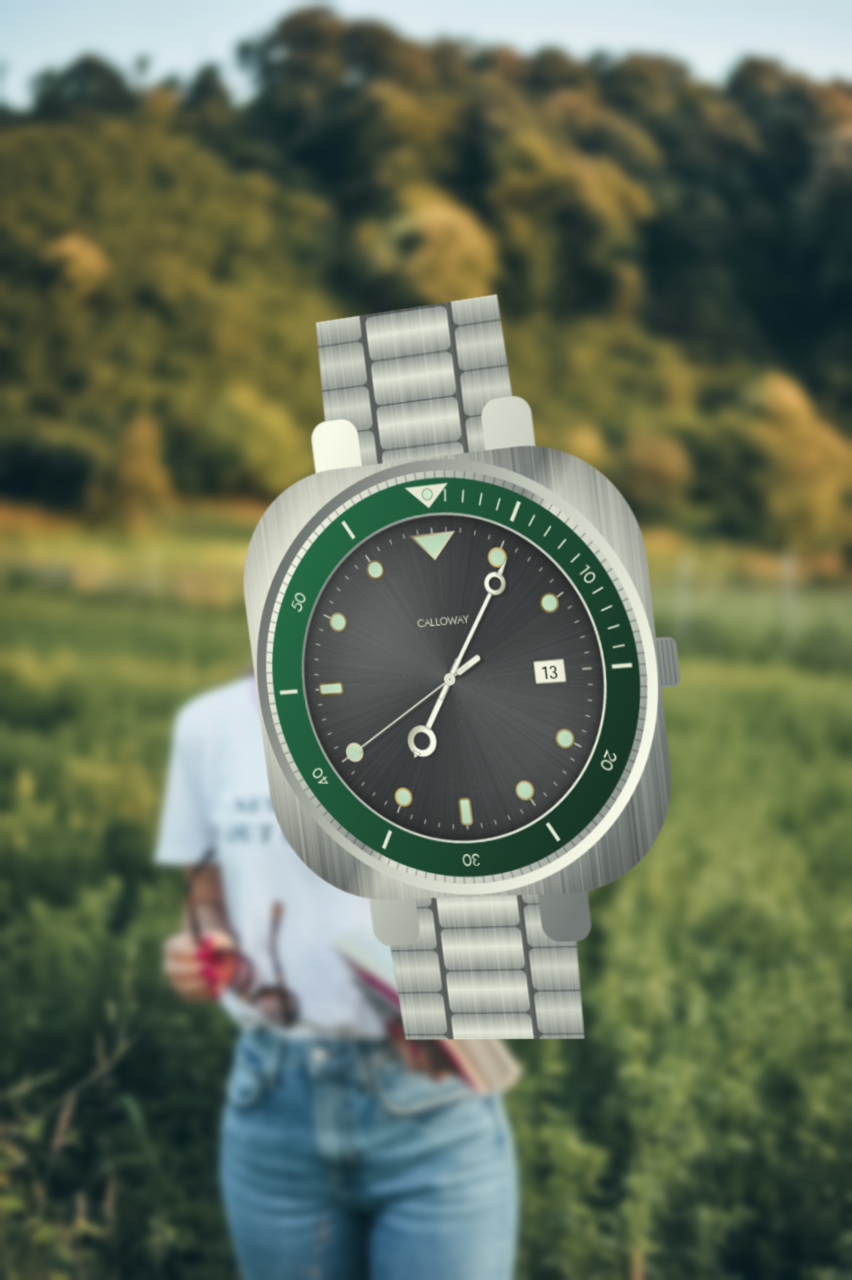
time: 7:05:40
